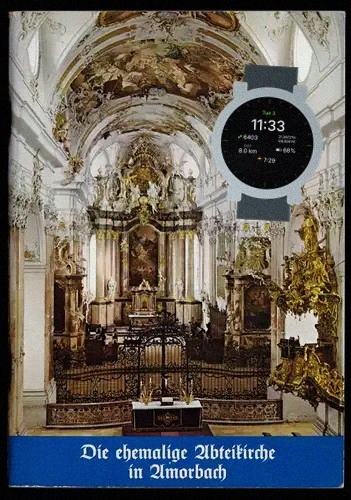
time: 11:33
